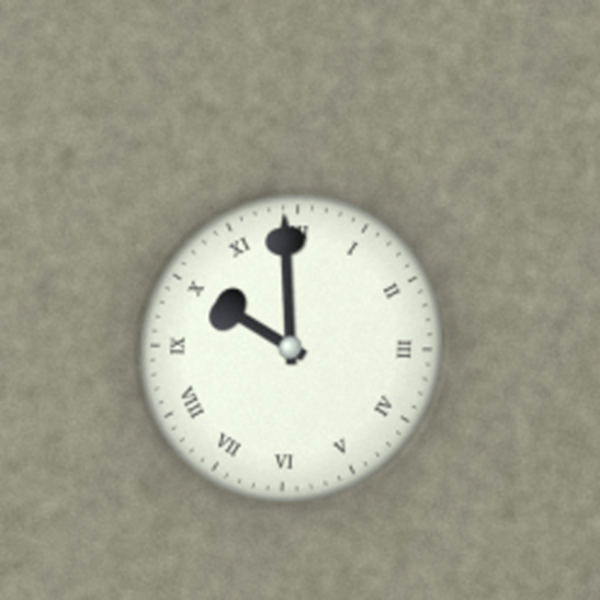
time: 9:59
